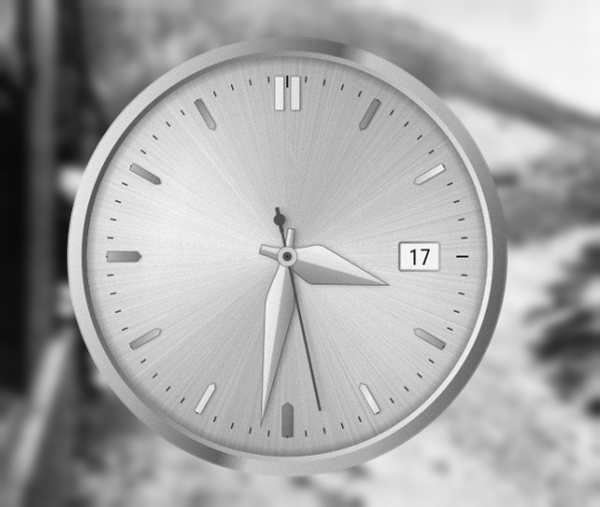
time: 3:31:28
